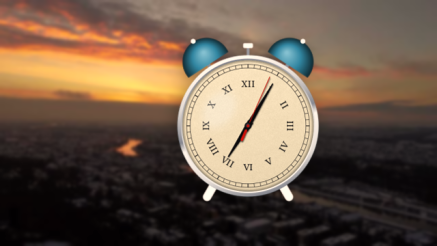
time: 7:05:04
